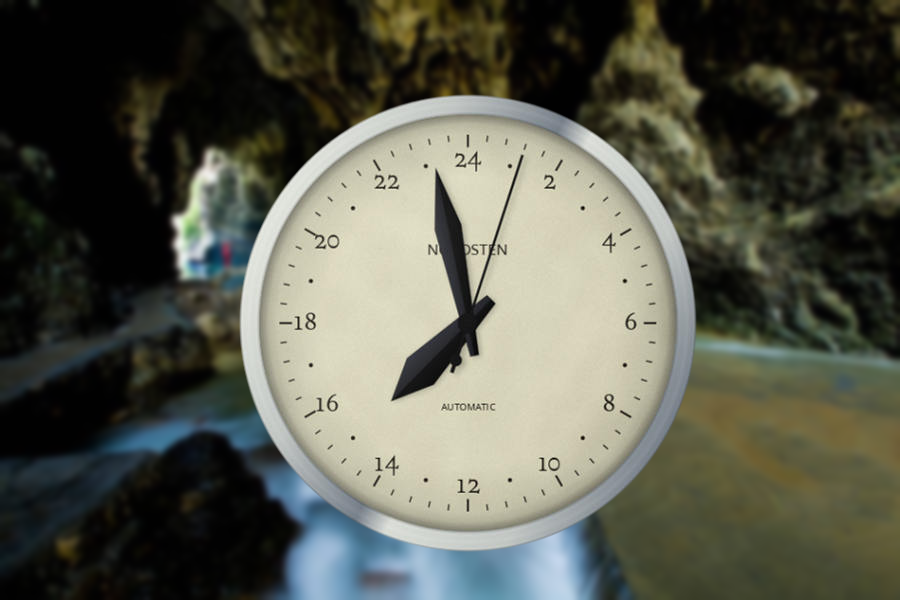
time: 14:58:03
